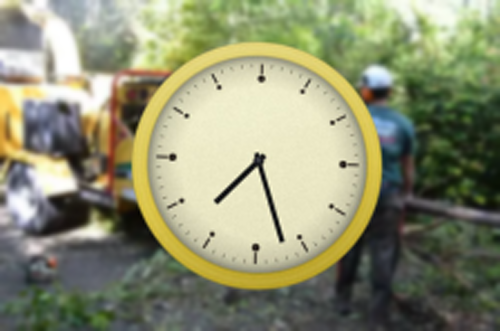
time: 7:27
